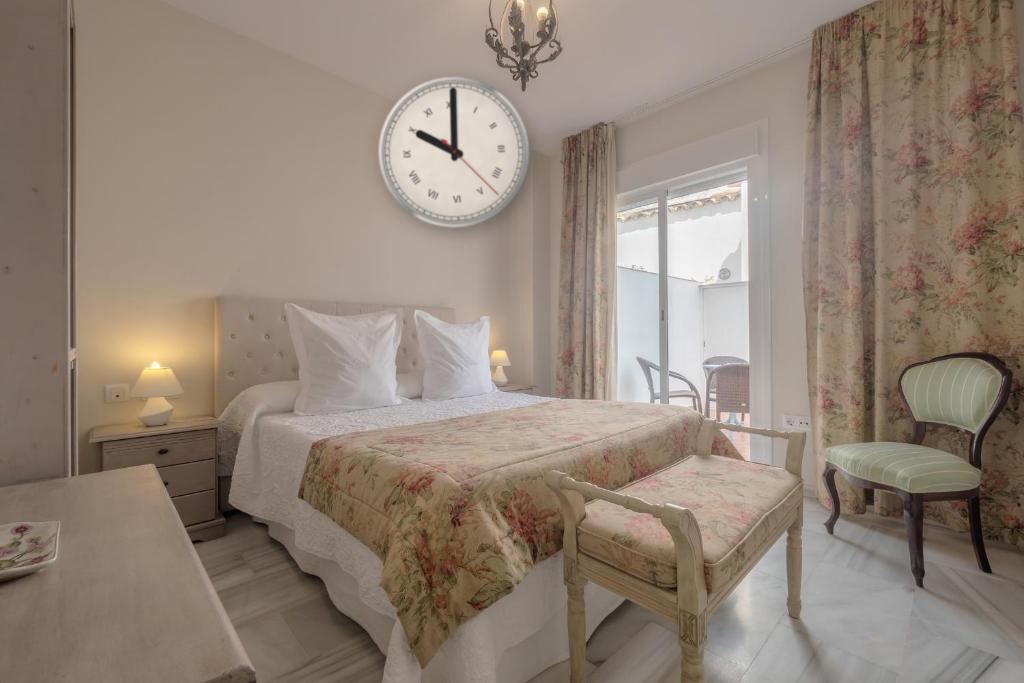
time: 10:00:23
